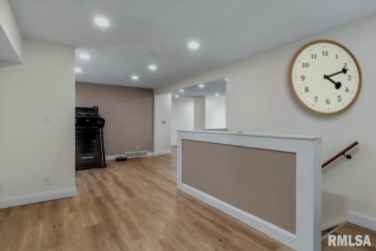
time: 4:12
